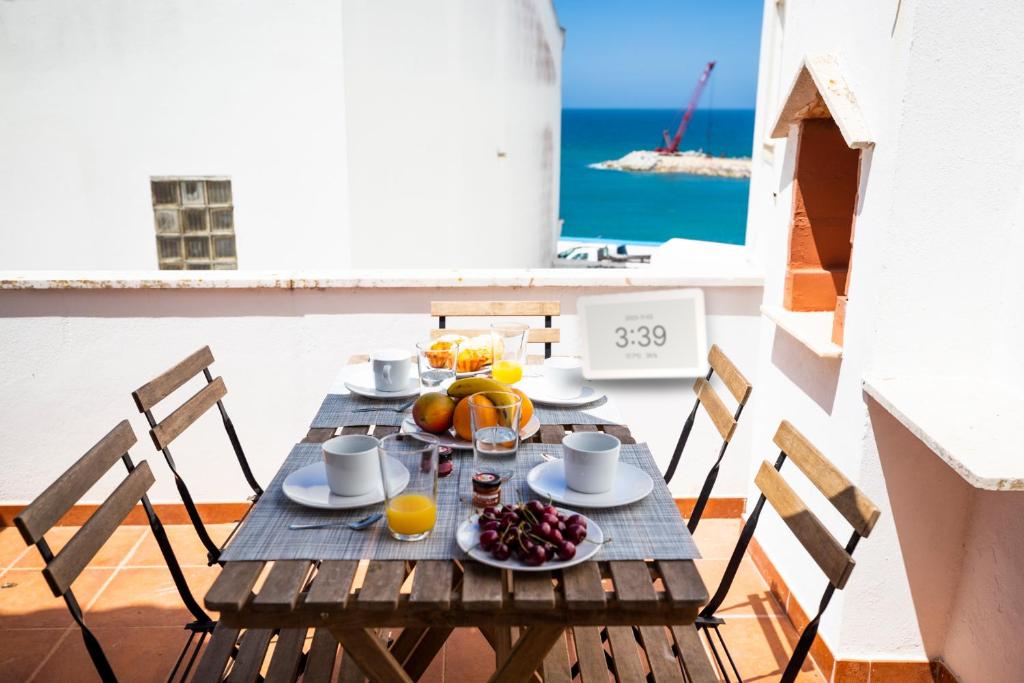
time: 3:39
